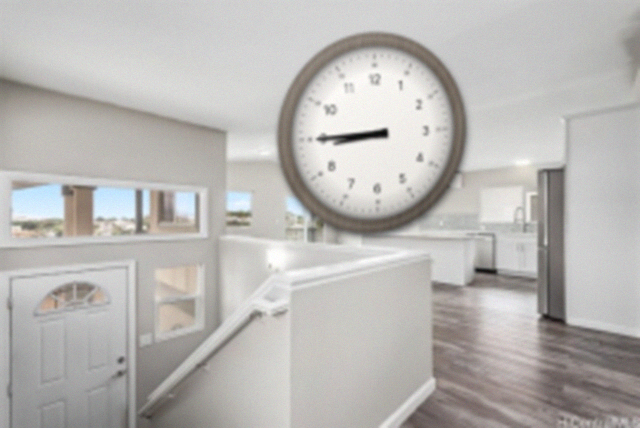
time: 8:45
